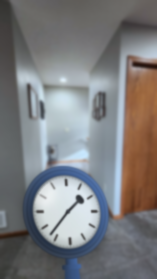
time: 1:37
